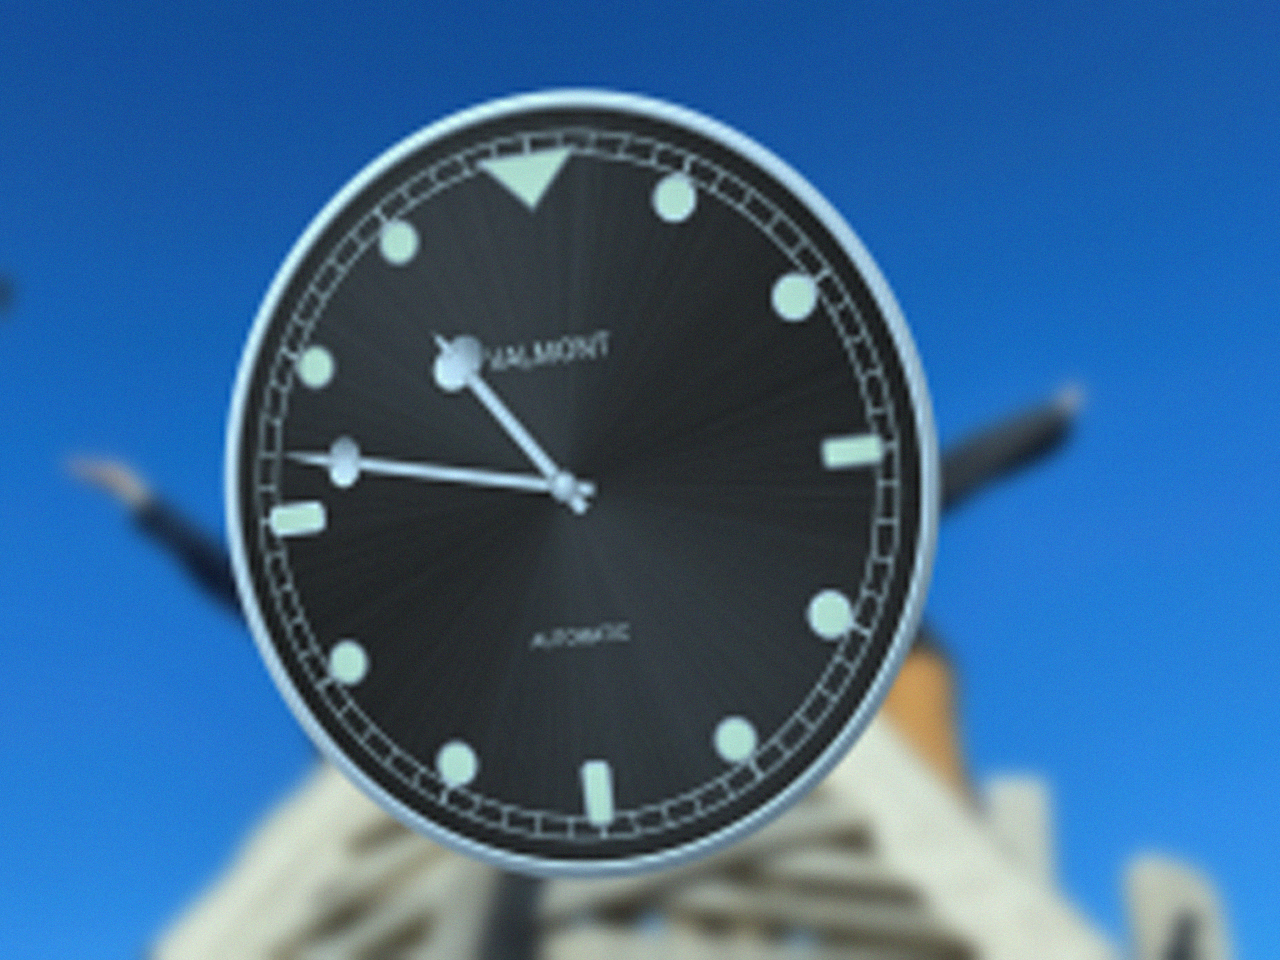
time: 10:47
